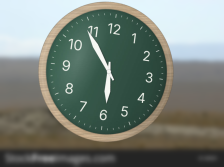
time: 5:54
